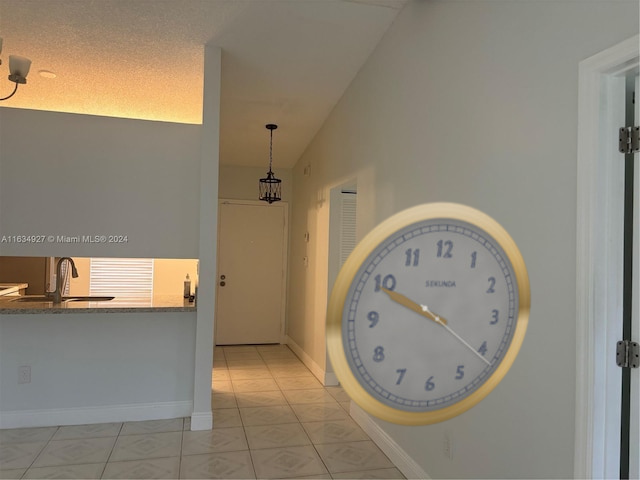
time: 9:49:21
